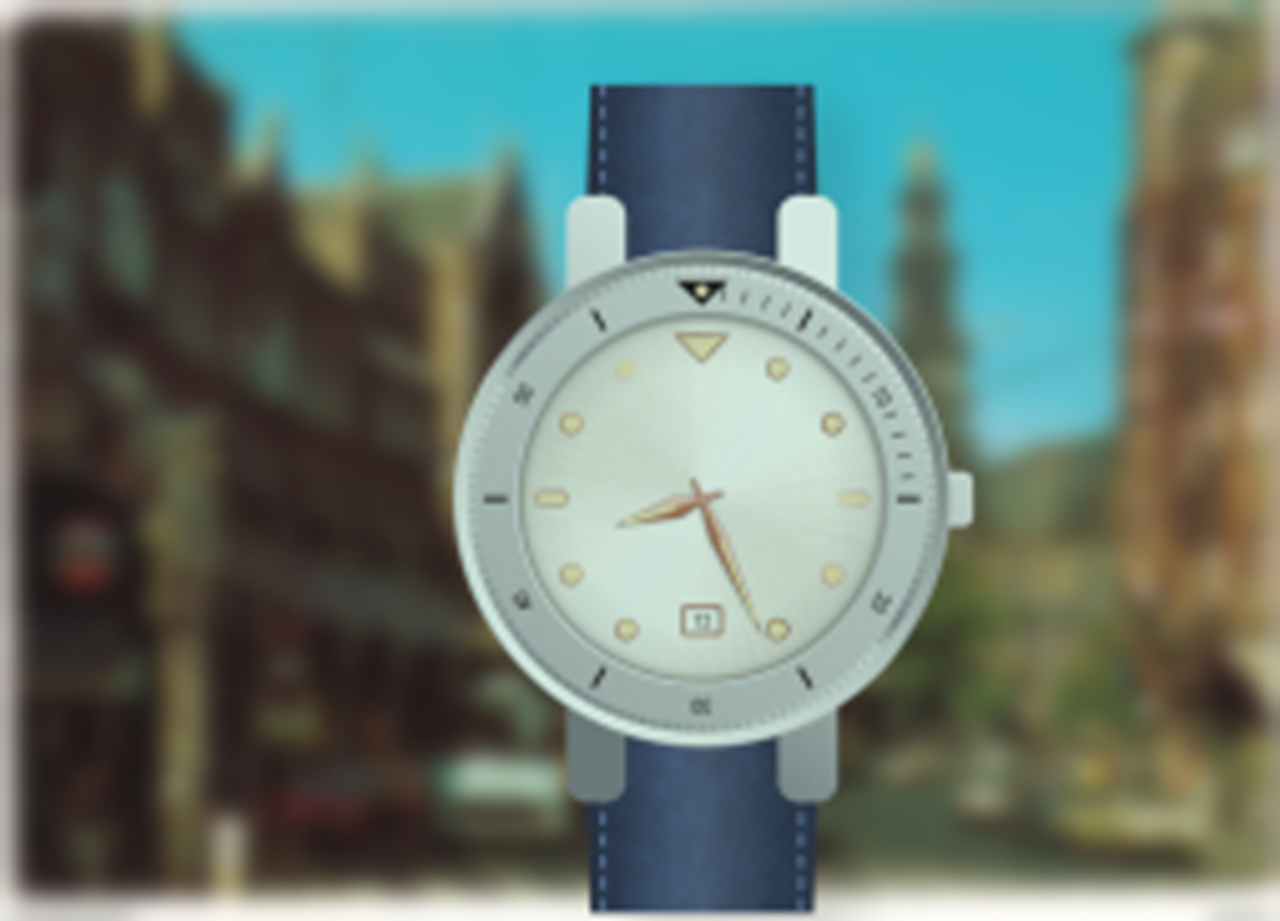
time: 8:26
